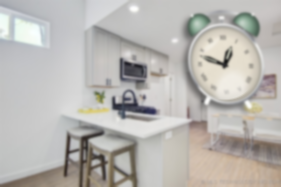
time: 12:48
